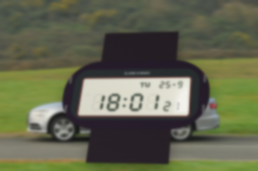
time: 18:01
